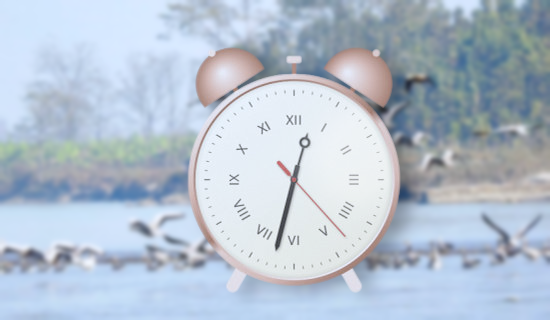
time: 12:32:23
